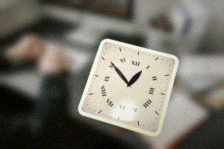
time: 12:51
